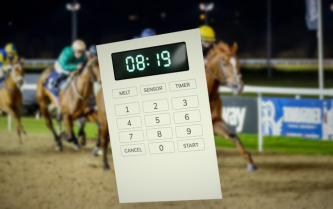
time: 8:19
